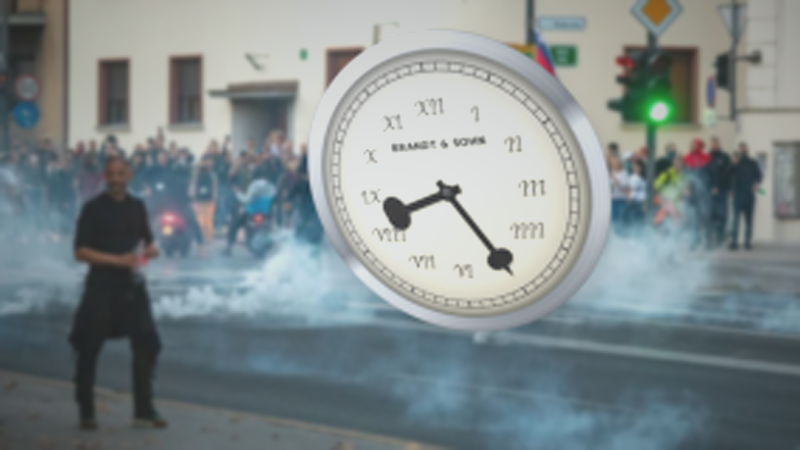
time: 8:25
